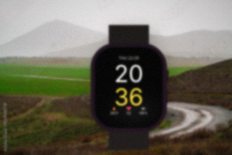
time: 20:36
